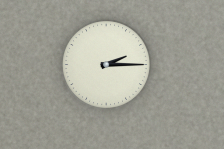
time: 2:15
